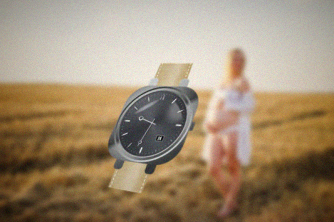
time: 9:32
